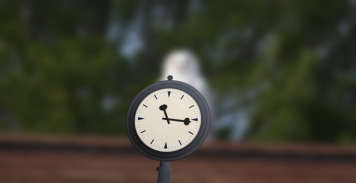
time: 11:16
